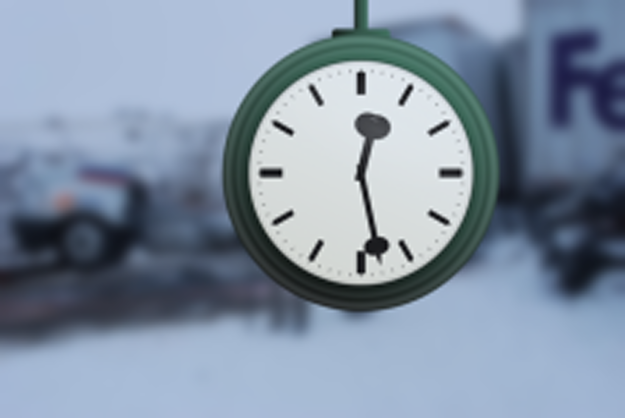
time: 12:28
